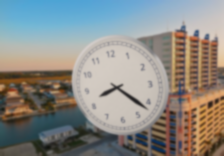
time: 8:22
